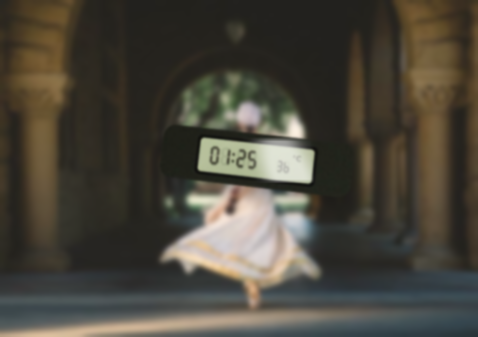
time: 1:25
